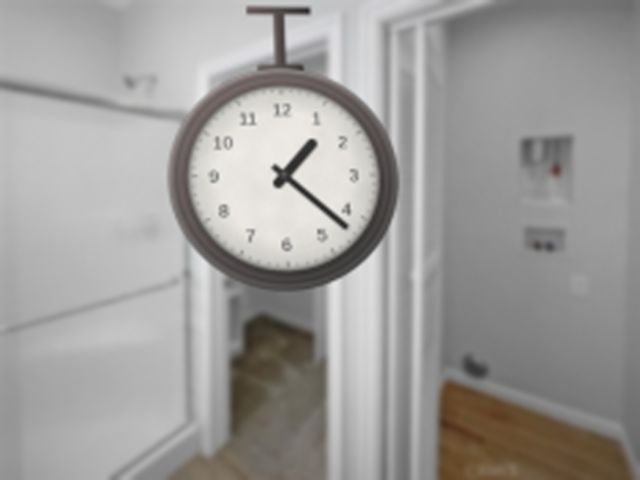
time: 1:22
